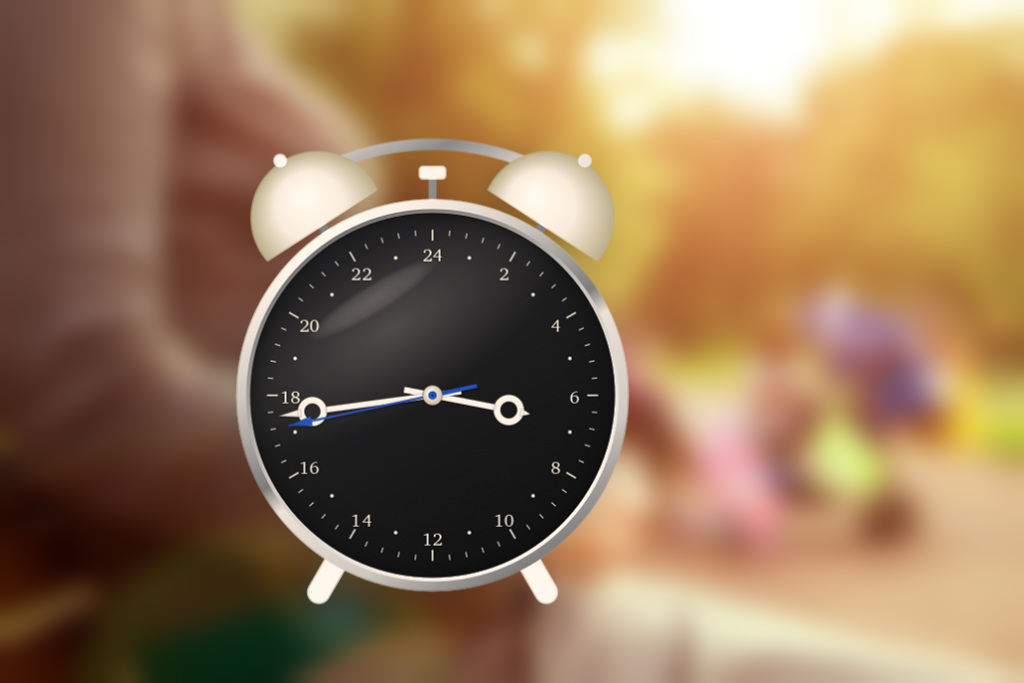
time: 6:43:43
